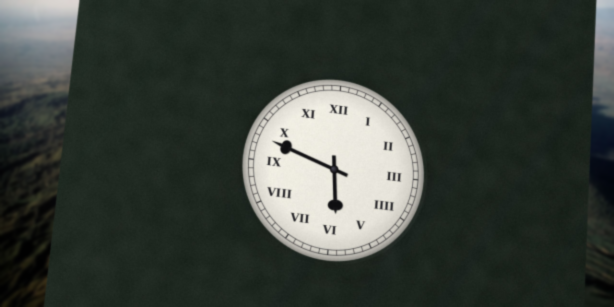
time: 5:48
